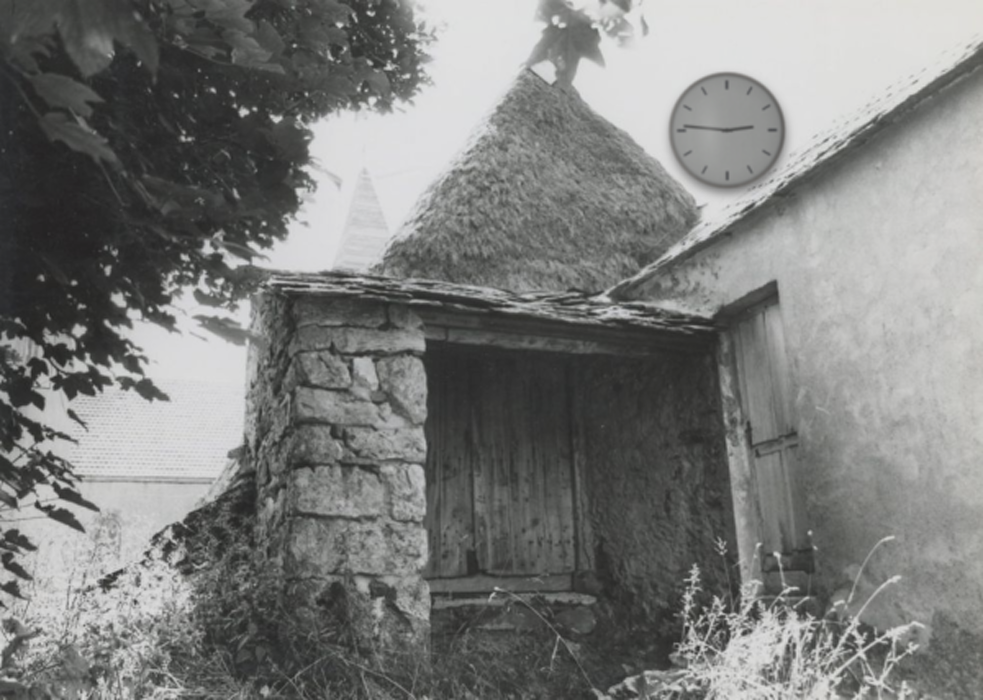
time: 2:46
